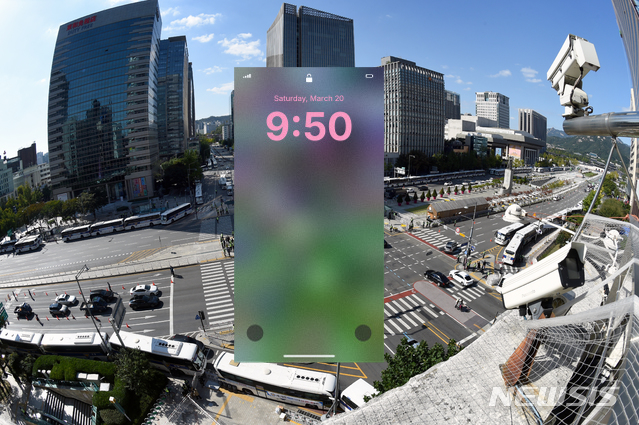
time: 9:50
